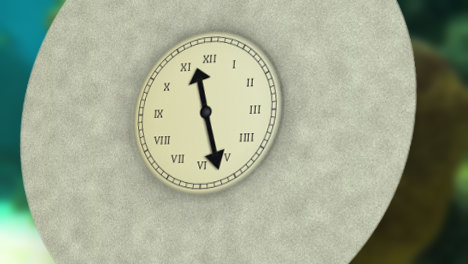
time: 11:27
